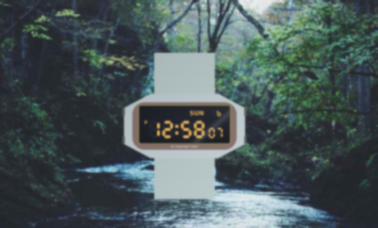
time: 12:58:07
